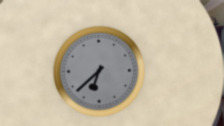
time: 6:38
